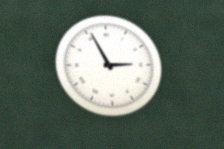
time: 2:56
